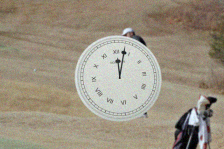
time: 12:03
